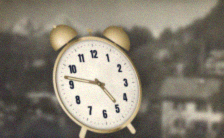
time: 4:47
